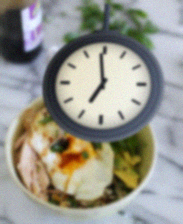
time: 6:59
